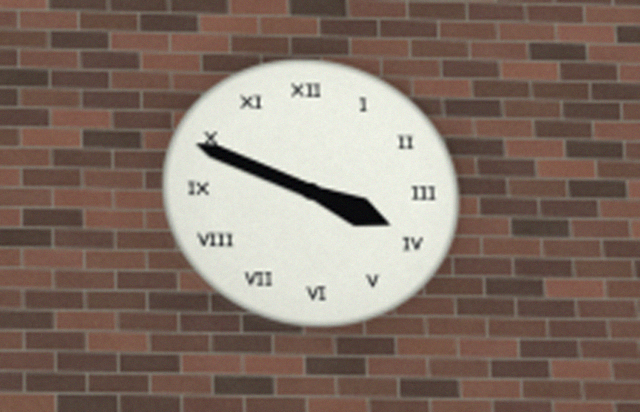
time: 3:49
